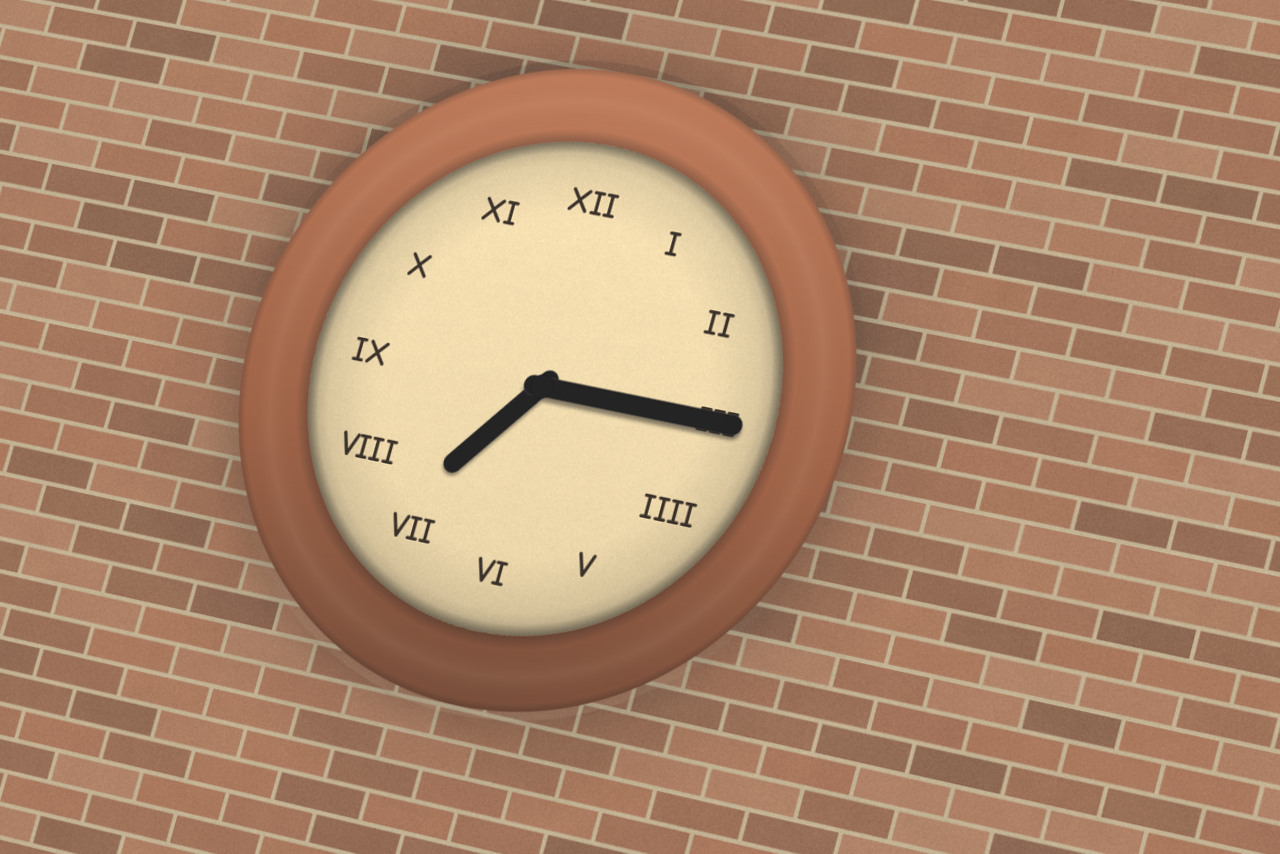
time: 7:15
